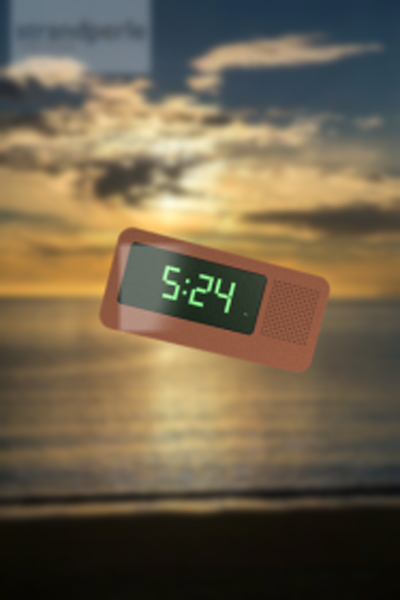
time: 5:24
